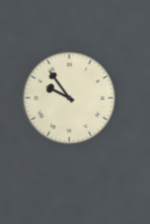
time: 9:54
